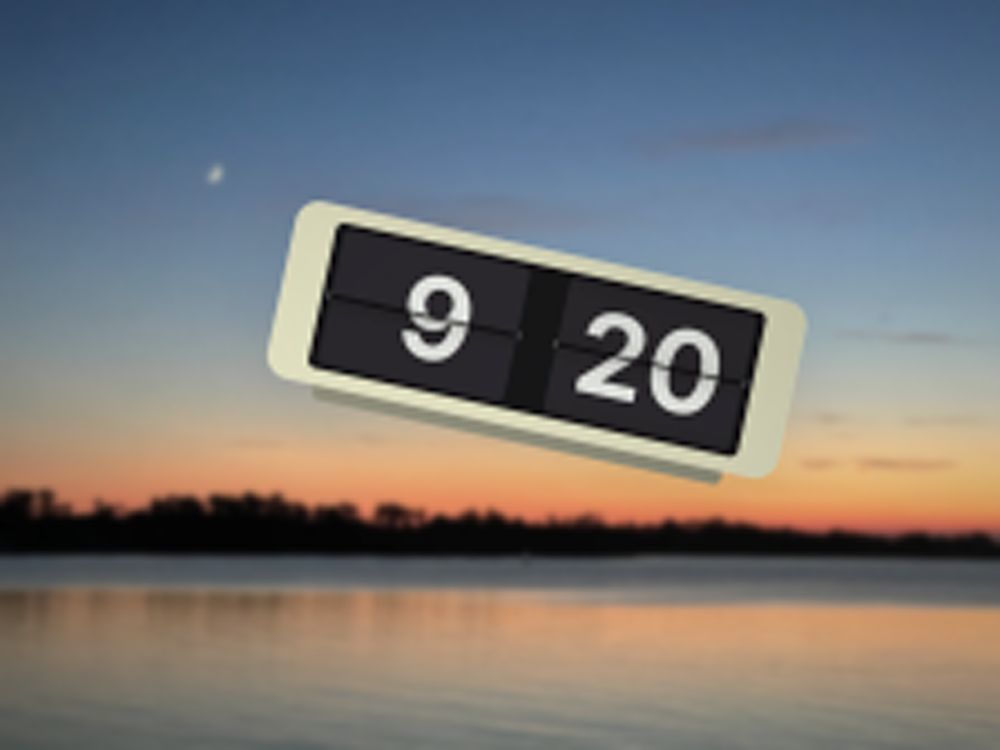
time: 9:20
